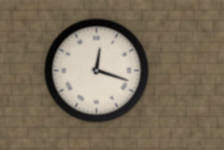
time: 12:18
